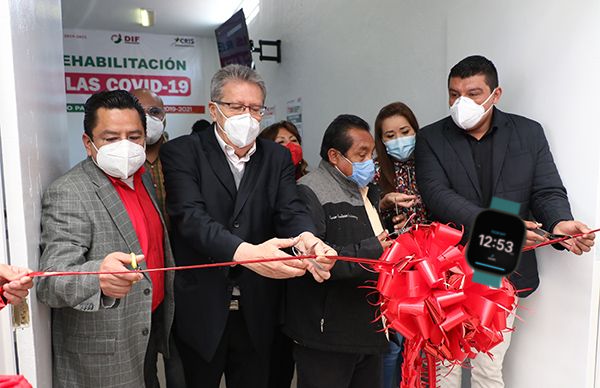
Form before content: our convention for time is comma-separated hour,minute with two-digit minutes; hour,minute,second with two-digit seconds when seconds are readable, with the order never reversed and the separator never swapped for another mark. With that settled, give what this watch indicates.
12,53
